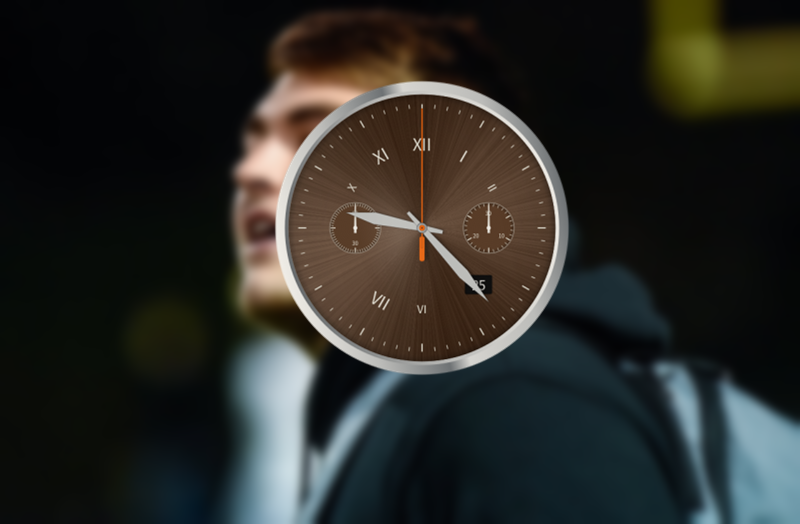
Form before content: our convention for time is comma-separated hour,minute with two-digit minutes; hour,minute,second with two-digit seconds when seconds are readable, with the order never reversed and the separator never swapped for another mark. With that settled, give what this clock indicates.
9,23
